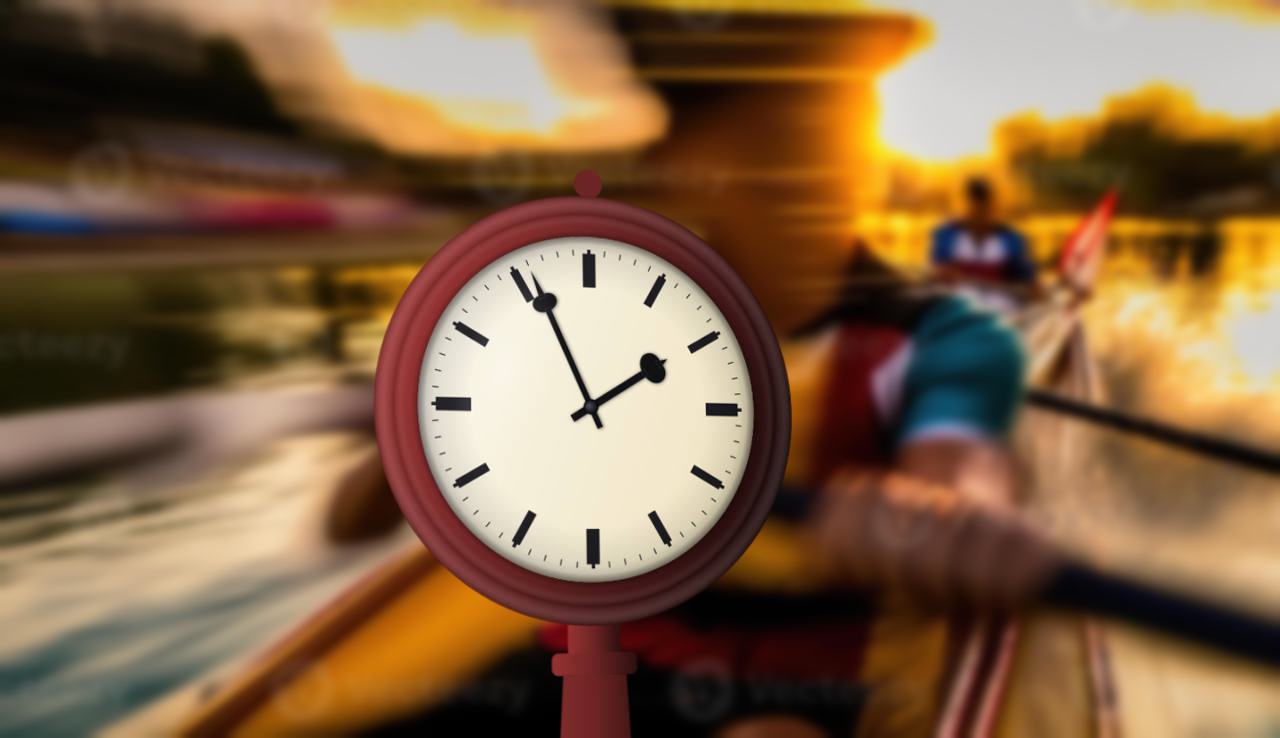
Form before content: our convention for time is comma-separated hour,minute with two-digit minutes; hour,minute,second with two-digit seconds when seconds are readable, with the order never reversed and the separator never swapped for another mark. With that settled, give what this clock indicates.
1,56
